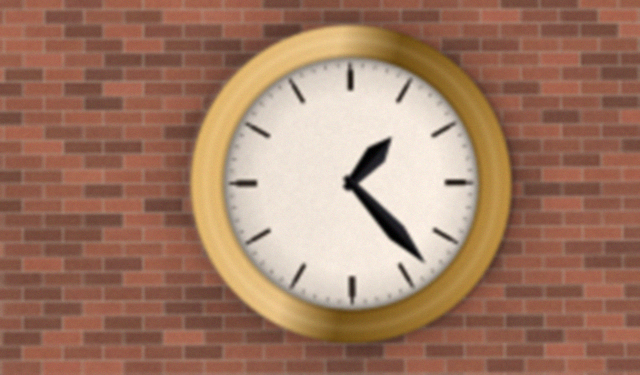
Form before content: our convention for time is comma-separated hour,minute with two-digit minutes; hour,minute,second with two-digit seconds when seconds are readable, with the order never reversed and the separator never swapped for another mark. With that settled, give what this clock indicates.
1,23
